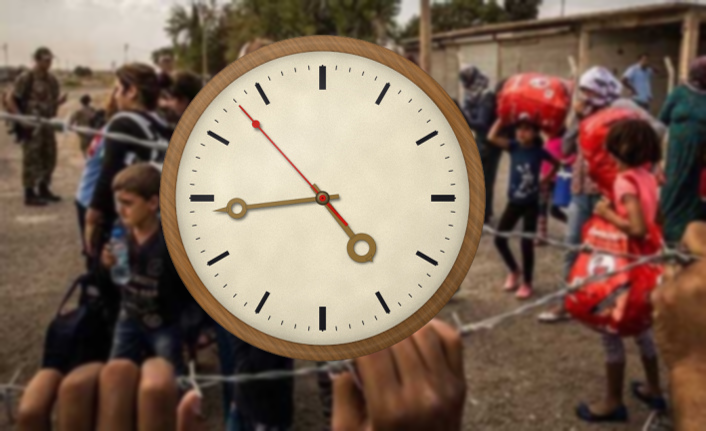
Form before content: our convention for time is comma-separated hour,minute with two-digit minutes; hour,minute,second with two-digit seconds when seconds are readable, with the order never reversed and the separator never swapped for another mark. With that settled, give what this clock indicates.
4,43,53
